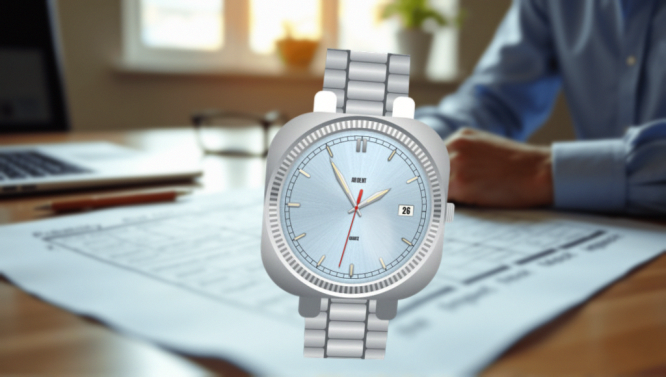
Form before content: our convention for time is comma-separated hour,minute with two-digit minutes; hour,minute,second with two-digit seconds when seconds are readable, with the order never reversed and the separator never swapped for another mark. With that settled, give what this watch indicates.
1,54,32
